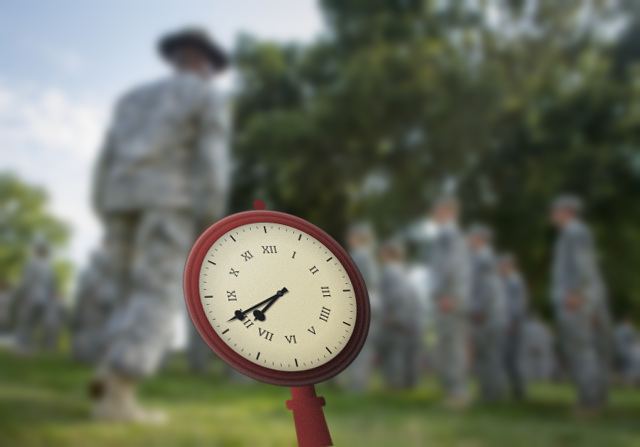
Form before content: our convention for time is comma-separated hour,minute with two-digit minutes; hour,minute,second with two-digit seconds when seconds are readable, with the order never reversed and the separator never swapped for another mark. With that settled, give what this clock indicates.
7,41
